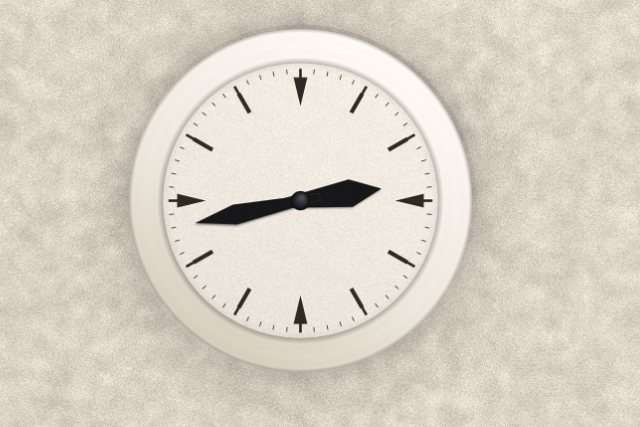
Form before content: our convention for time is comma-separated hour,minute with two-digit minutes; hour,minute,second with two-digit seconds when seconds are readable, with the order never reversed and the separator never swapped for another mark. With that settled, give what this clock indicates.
2,43
